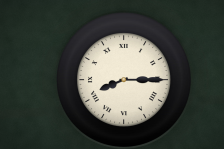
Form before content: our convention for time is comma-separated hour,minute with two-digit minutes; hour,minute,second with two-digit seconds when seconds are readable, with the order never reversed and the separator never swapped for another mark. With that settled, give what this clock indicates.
8,15
